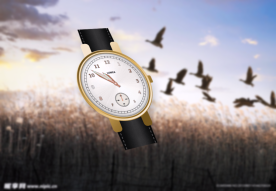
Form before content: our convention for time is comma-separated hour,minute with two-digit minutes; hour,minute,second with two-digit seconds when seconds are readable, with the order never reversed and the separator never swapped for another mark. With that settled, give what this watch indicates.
10,52
